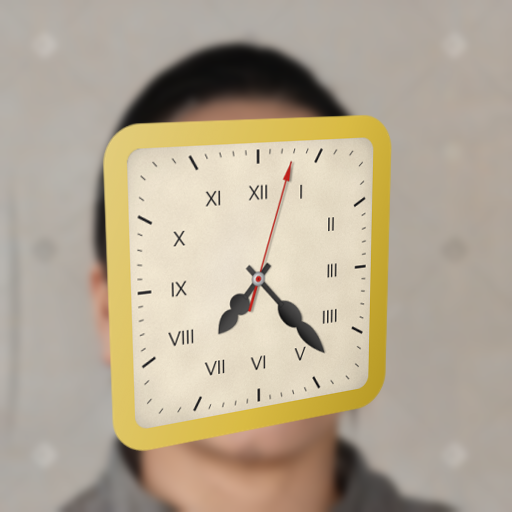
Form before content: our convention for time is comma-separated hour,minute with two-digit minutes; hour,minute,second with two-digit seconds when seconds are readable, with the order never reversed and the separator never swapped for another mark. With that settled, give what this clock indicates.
7,23,03
